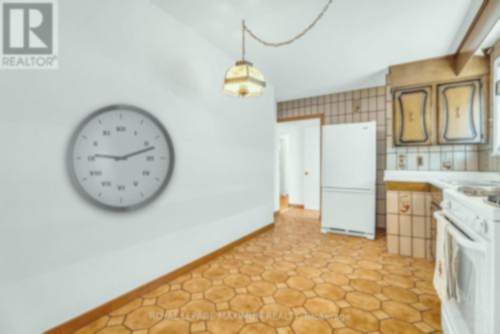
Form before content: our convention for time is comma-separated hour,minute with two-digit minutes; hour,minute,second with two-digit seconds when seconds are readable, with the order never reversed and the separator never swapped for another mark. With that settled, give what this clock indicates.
9,12
